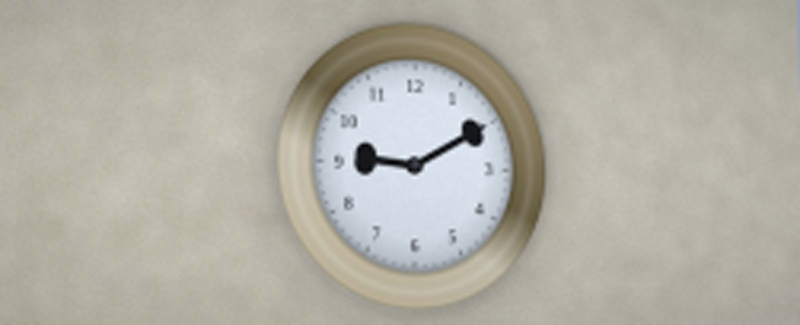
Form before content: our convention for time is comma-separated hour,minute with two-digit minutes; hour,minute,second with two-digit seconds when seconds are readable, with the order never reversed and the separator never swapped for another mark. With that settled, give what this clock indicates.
9,10
